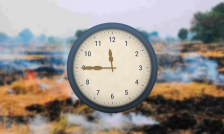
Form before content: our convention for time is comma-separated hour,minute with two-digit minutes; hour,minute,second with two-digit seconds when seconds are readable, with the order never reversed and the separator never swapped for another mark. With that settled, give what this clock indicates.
11,45
